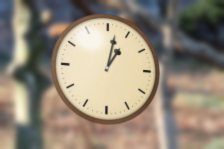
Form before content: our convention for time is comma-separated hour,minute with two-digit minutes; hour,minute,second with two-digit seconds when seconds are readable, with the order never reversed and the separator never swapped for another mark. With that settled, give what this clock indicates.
1,02
